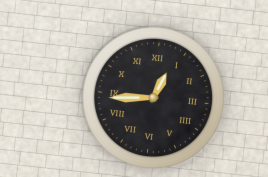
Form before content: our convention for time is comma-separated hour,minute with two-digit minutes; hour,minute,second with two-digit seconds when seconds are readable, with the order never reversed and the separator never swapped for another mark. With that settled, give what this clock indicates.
12,44
